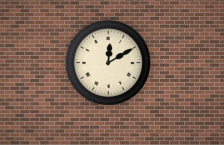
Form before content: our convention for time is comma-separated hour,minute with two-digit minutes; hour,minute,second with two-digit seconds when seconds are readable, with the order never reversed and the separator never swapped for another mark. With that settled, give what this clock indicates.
12,10
